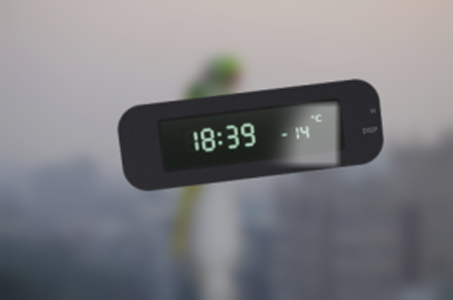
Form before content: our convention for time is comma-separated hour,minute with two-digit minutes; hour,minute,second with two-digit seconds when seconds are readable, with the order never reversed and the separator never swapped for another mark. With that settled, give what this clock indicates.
18,39
